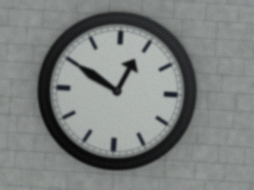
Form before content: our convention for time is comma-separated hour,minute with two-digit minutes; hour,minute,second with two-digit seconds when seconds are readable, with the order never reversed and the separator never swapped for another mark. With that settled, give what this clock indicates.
12,50
